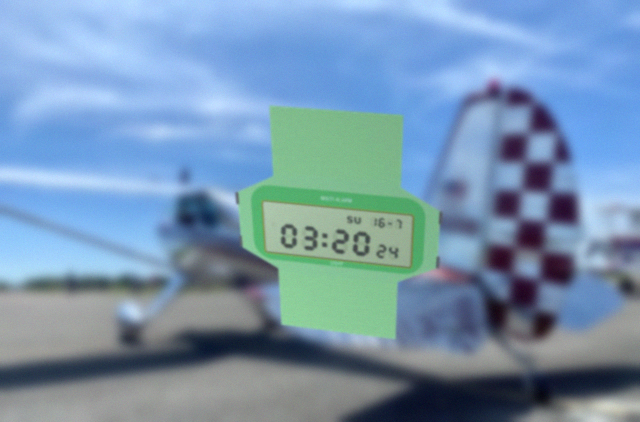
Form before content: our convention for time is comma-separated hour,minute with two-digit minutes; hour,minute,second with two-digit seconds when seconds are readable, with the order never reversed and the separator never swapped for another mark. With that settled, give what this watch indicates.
3,20,24
